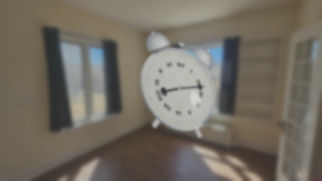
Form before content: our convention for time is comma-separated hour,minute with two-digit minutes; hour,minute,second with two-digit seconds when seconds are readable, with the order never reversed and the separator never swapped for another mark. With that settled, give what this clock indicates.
8,12
